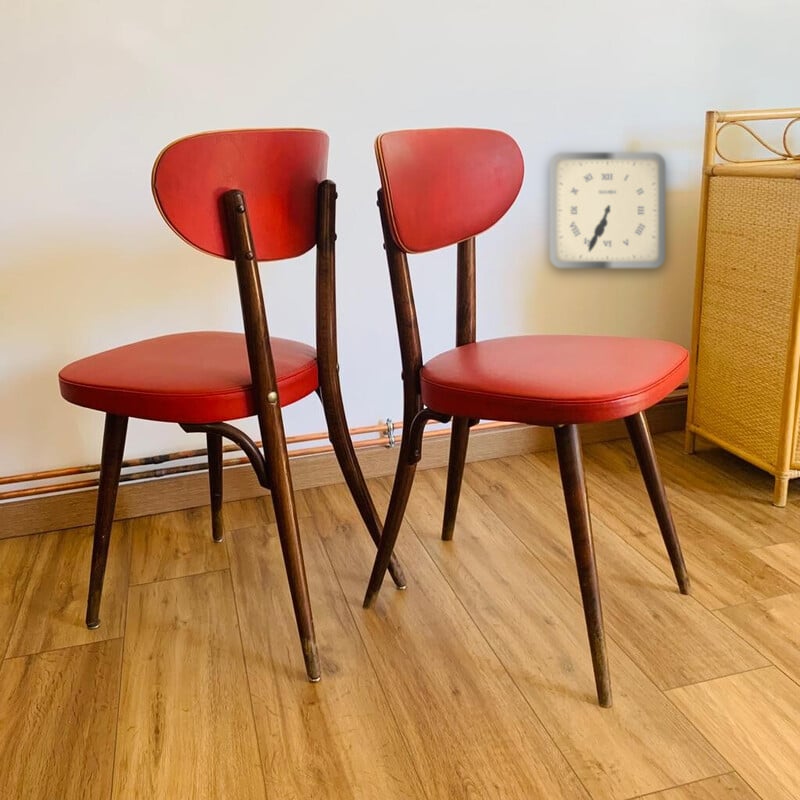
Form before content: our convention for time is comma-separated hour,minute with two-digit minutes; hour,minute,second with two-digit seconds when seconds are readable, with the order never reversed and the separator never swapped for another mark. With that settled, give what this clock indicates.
6,34
